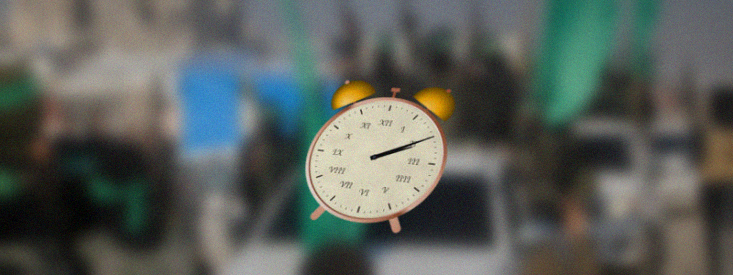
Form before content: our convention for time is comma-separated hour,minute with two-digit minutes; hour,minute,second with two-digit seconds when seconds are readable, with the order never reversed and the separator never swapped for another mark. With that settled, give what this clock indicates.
2,10
